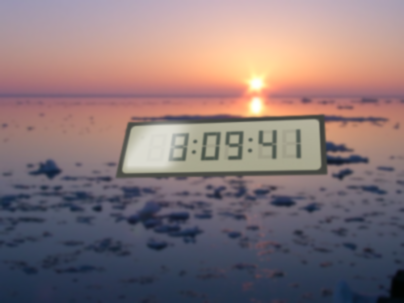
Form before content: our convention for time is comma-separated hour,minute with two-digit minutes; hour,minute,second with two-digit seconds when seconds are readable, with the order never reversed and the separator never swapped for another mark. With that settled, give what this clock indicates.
8,09,41
